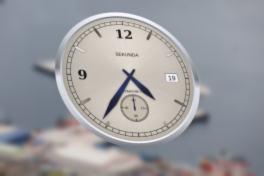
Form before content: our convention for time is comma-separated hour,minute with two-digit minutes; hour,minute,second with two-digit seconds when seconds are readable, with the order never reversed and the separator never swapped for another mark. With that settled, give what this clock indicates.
4,36
